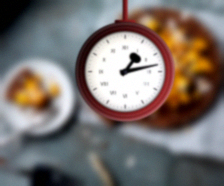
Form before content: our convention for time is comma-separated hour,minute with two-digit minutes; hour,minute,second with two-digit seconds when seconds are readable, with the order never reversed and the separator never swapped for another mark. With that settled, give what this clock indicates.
1,13
